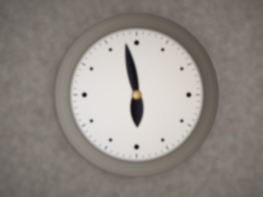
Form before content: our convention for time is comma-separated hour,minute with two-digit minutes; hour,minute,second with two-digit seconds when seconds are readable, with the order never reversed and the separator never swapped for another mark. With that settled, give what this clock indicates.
5,58
